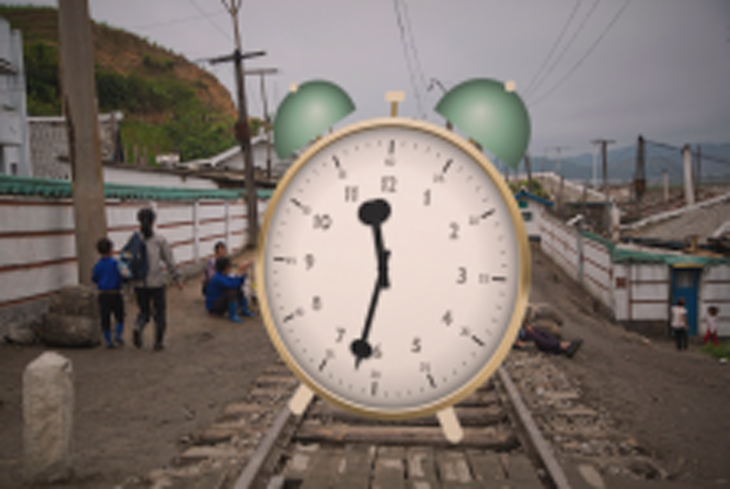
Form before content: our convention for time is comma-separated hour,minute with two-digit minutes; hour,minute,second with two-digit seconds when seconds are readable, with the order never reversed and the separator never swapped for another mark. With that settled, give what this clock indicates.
11,32
